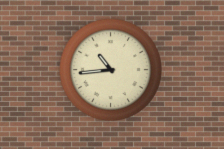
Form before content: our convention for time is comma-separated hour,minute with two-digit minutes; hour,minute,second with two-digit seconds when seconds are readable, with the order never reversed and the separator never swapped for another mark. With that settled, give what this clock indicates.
10,44
